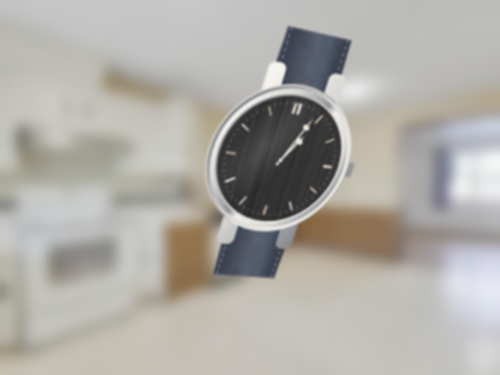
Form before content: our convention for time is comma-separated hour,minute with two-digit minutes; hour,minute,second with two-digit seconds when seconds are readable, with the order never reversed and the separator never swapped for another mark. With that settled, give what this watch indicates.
1,04
